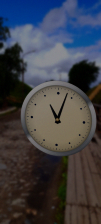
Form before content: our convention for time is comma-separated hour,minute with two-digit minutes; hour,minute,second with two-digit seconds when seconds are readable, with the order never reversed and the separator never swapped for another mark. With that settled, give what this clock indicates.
11,03
